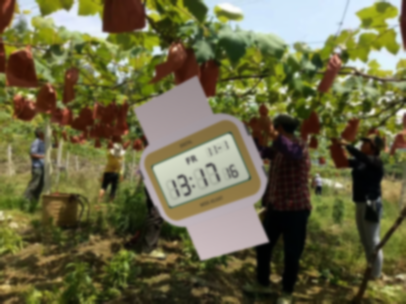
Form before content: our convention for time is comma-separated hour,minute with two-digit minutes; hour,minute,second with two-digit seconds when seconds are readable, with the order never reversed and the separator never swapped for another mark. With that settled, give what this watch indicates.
13,17,16
